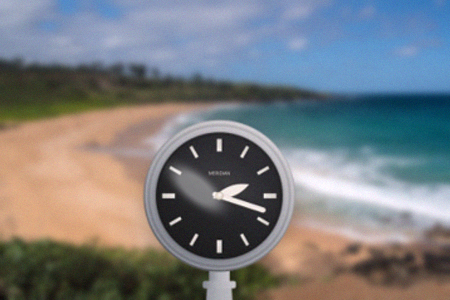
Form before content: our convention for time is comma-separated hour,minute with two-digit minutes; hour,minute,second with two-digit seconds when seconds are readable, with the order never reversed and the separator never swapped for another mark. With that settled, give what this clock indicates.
2,18
